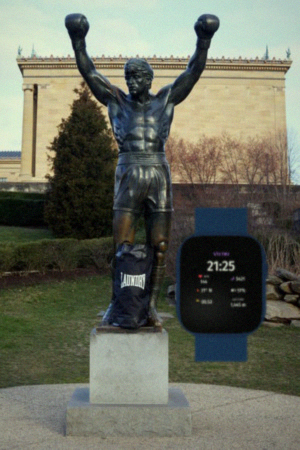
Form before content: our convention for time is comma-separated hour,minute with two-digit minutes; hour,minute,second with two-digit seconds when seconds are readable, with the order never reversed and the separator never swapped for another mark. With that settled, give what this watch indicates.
21,25
